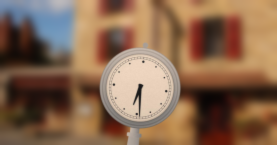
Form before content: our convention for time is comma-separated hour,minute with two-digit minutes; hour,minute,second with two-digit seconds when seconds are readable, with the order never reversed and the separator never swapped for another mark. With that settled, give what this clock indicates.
6,29
